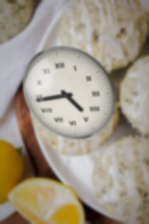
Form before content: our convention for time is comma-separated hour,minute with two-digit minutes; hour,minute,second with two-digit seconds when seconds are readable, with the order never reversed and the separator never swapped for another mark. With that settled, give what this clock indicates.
4,44
